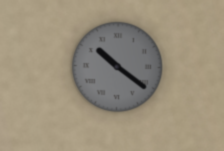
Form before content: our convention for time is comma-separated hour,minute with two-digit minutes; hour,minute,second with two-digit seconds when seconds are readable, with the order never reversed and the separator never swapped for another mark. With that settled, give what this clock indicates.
10,21
